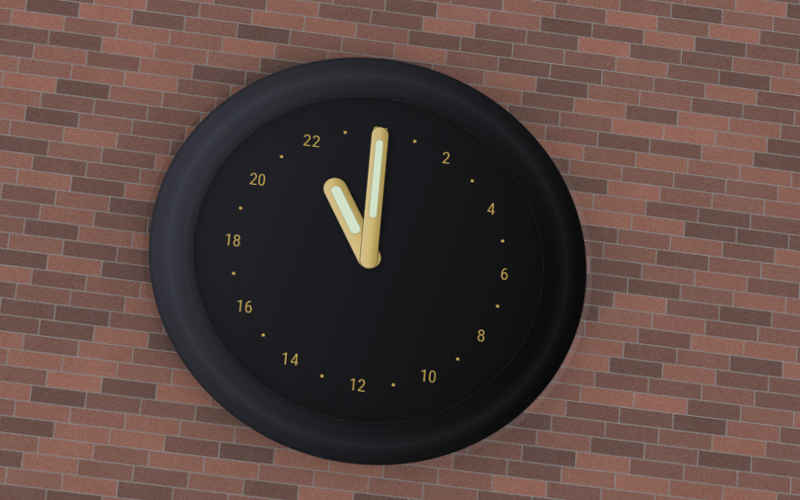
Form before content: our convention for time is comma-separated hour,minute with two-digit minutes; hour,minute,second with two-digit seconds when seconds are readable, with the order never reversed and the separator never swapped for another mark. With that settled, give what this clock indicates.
22,00
